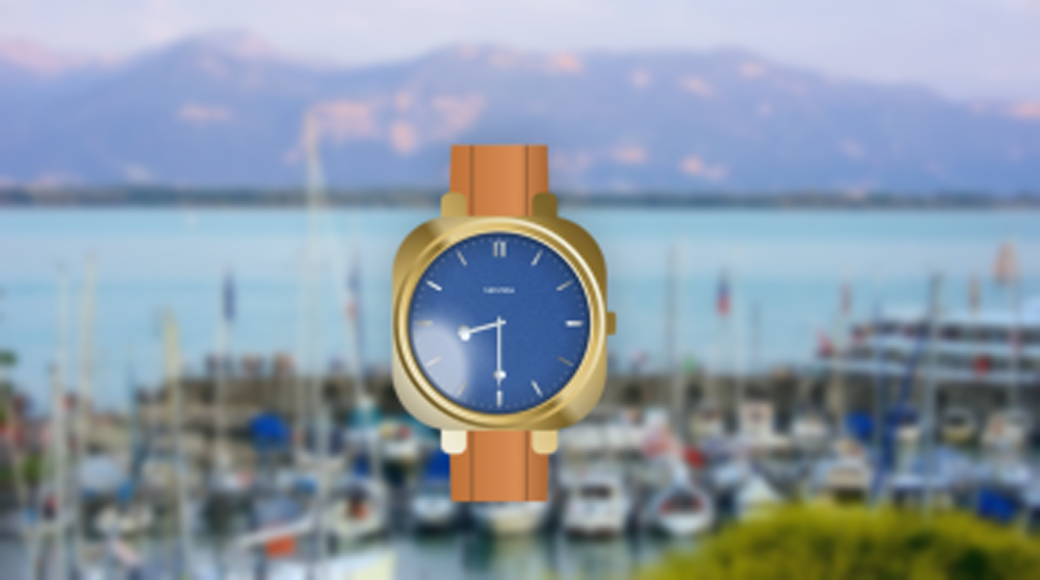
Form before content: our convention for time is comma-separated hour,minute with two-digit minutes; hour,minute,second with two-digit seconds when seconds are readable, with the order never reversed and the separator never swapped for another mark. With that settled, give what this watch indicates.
8,30
